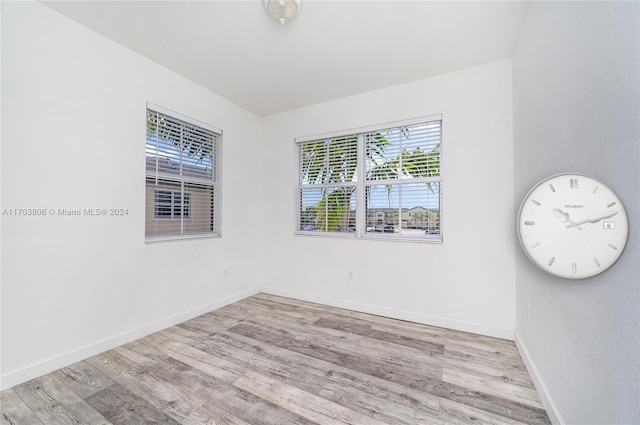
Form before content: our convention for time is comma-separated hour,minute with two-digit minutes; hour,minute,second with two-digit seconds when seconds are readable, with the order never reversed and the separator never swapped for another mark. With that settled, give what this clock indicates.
10,12
